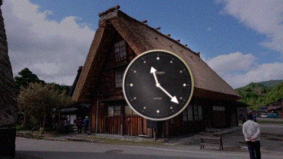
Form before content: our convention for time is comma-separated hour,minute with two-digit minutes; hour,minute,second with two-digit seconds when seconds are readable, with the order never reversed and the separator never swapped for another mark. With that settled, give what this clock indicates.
11,22
